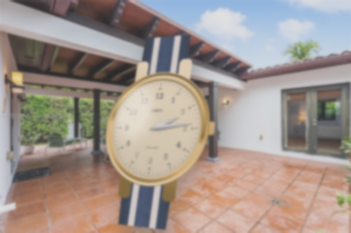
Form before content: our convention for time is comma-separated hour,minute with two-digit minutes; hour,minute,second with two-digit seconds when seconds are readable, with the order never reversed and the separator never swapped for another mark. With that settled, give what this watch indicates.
2,14
